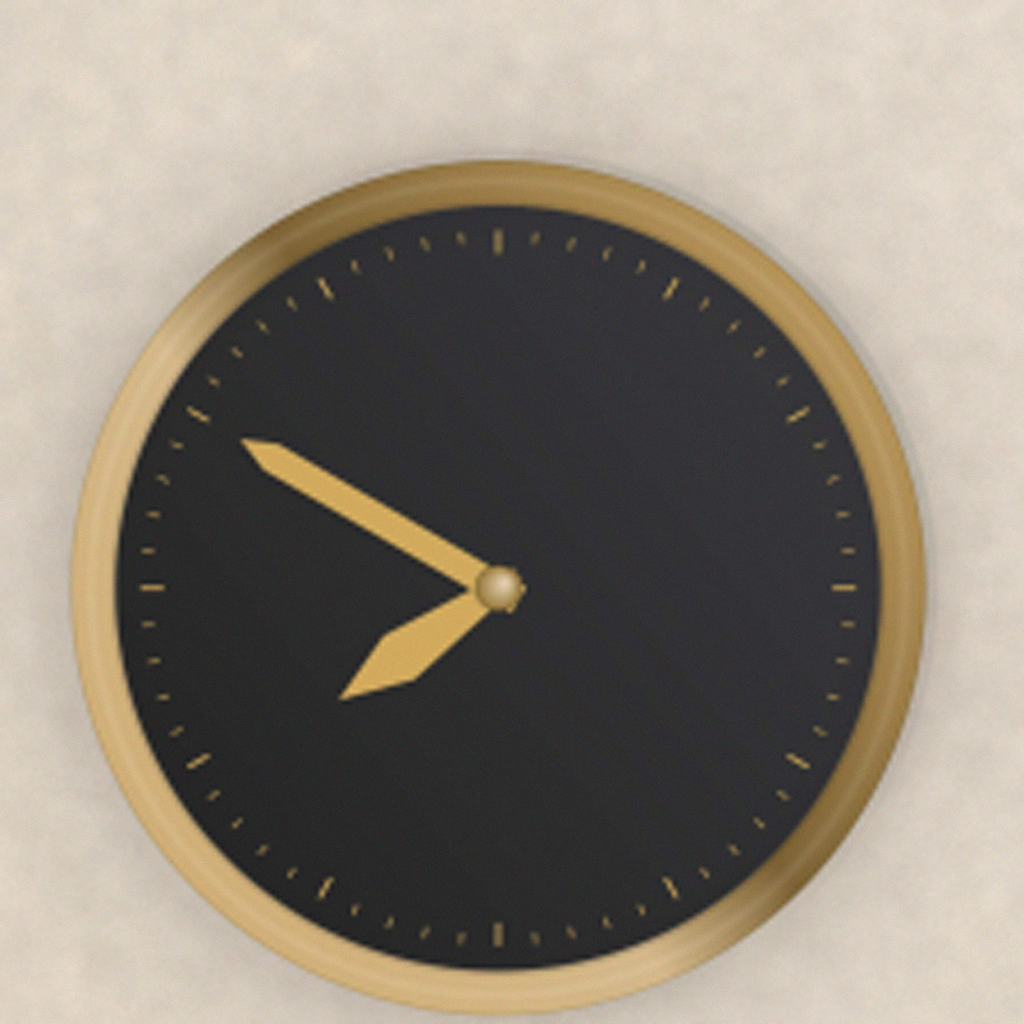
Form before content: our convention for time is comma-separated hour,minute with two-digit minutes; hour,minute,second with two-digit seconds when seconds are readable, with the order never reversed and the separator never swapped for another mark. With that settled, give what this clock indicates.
7,50
